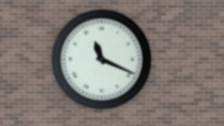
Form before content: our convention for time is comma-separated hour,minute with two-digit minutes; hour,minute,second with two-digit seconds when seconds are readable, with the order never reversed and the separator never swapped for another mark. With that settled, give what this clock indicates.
11,19
